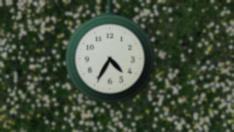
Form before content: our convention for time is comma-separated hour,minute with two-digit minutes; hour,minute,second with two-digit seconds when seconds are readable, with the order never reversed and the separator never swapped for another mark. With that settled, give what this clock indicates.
4,35
